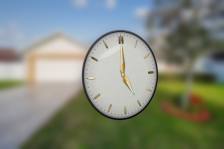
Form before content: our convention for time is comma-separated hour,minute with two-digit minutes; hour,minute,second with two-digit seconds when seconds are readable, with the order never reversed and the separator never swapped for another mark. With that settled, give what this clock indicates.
5,00
